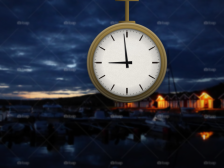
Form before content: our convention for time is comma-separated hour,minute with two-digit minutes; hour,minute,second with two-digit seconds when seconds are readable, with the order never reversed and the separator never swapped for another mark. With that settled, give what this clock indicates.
8,59
